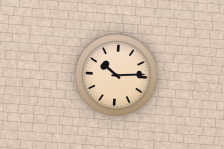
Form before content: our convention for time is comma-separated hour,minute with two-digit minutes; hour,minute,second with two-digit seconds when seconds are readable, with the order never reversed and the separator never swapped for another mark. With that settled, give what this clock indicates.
10,14
